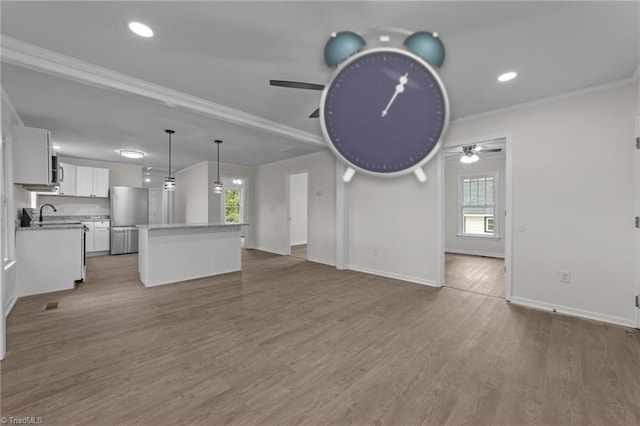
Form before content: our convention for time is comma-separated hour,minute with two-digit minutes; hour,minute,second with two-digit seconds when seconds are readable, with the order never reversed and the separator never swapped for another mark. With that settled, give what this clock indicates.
1,05
